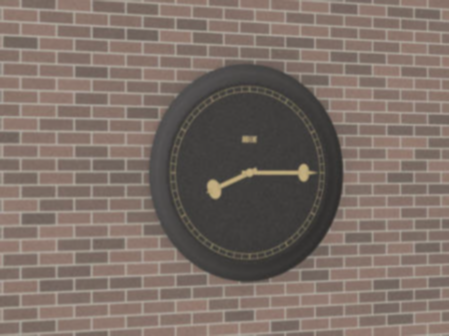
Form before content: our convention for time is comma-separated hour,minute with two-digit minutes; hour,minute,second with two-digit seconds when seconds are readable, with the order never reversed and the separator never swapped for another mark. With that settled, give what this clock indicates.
8,15
